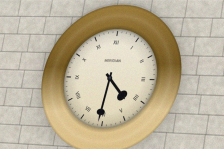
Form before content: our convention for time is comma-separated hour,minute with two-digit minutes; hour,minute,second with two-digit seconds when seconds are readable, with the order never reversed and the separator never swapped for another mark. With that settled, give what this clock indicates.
4,31
